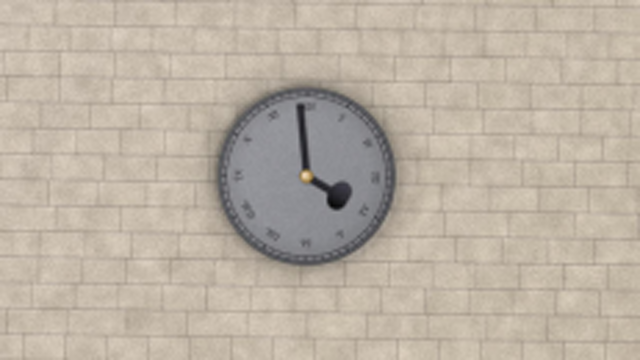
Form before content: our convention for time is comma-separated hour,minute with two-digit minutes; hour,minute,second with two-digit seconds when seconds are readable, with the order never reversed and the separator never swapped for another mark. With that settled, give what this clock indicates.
3,59
